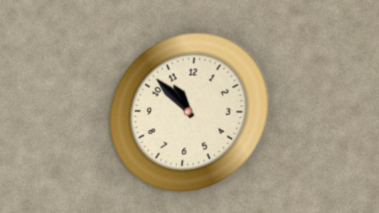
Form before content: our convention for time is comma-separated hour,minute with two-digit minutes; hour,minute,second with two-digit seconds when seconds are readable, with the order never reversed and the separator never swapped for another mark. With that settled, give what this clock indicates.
10,52
